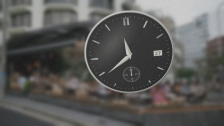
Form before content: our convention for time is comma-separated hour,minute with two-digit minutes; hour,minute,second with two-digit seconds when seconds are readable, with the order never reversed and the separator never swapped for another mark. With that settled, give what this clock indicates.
11,39
